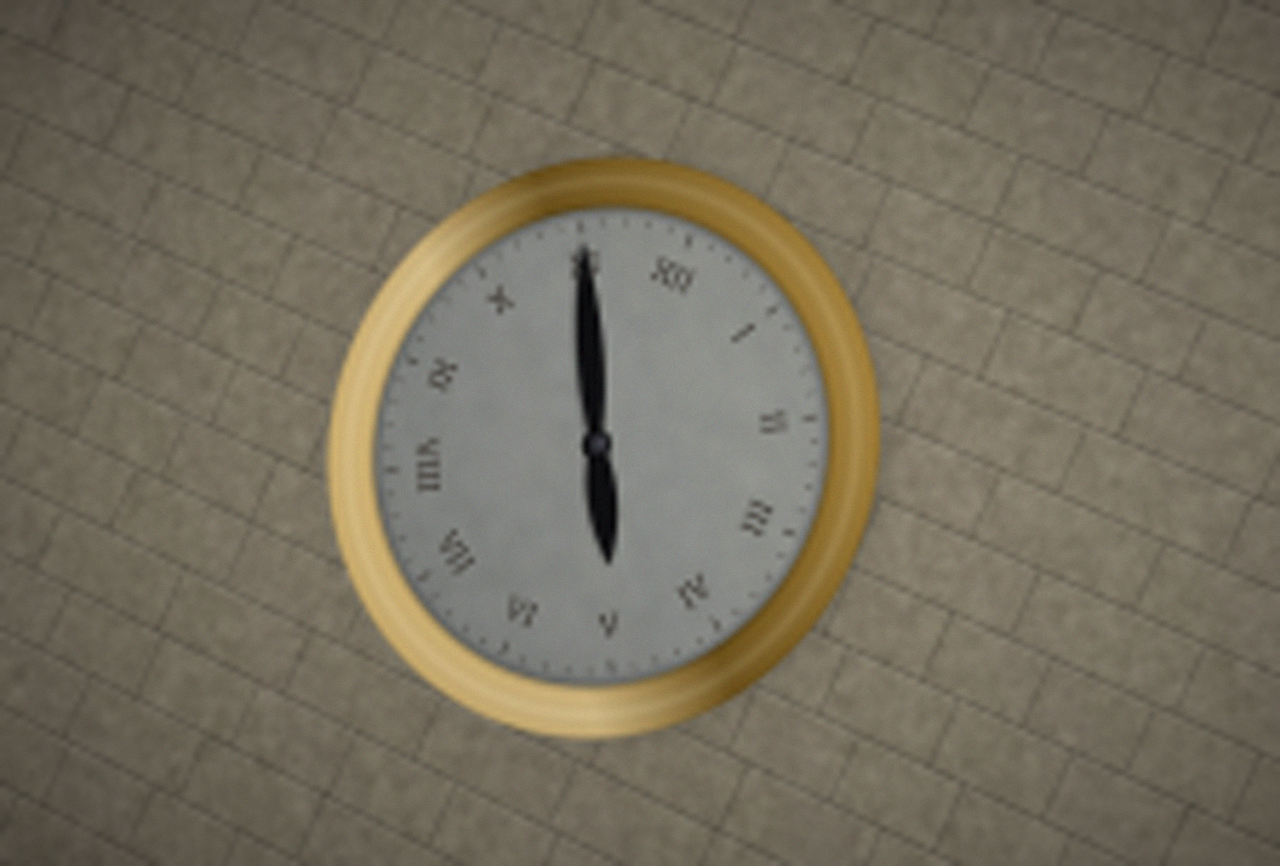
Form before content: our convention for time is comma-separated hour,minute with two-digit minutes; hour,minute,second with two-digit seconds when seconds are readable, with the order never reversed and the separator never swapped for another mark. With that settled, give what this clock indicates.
4,55
